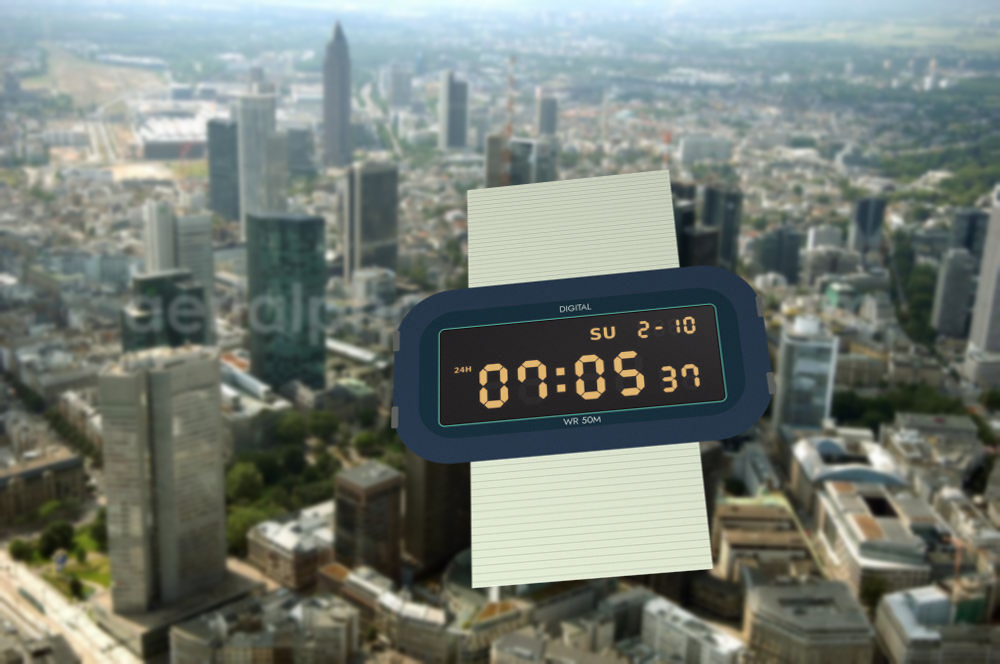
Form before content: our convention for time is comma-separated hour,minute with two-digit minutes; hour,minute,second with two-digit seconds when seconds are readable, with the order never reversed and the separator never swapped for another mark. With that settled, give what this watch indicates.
7,05,37
